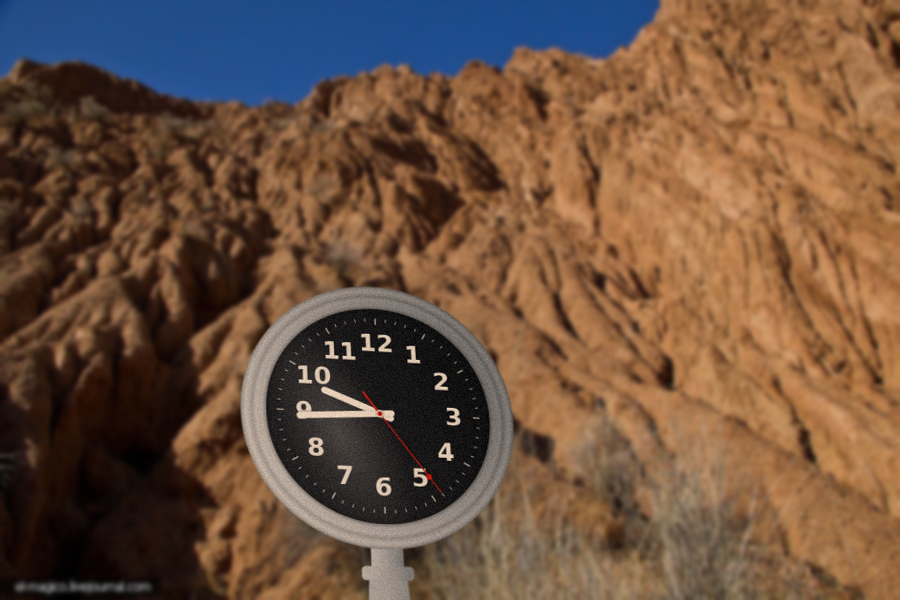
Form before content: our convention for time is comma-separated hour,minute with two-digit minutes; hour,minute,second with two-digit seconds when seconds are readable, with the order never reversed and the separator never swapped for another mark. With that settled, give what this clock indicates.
9,44,24
